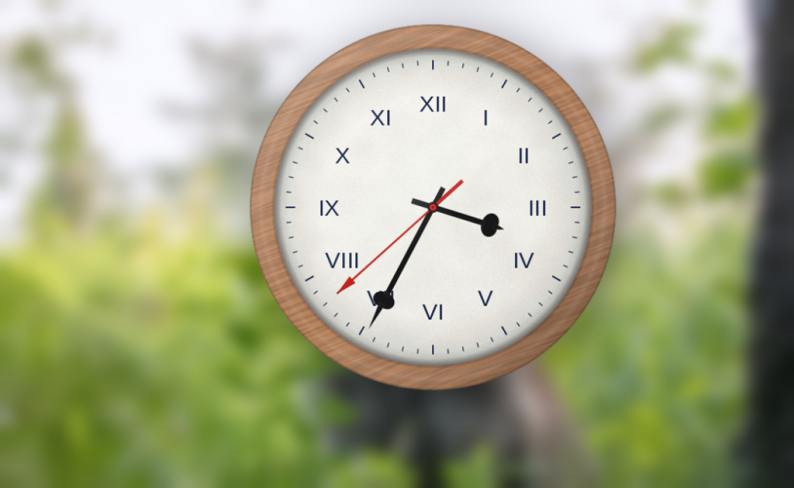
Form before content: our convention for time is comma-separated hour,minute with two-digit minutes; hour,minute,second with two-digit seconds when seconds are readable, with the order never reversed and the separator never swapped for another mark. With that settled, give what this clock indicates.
3,34,38
